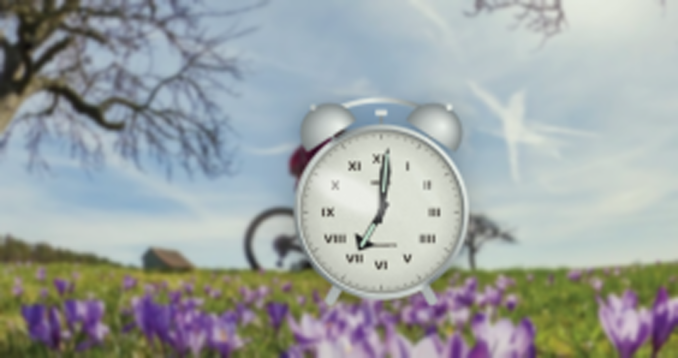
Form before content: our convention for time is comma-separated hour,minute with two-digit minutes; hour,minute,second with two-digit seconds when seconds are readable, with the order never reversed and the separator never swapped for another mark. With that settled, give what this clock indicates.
7,01
